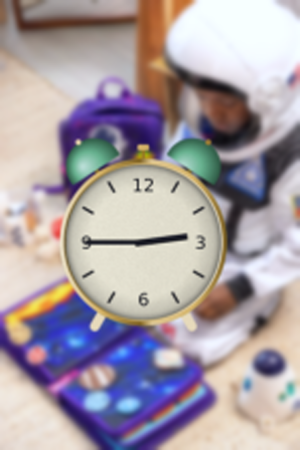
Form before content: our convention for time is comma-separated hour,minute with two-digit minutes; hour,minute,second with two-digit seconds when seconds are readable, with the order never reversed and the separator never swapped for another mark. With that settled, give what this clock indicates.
2,45
